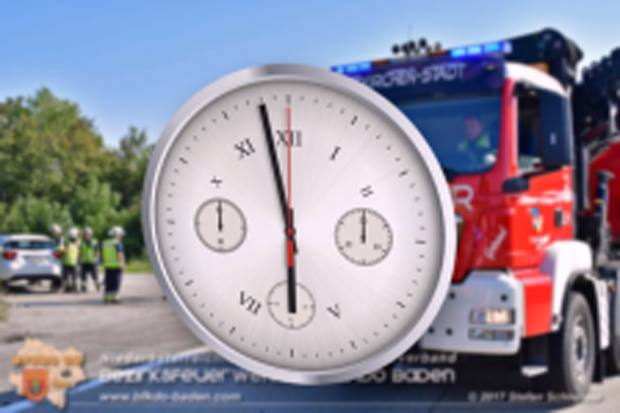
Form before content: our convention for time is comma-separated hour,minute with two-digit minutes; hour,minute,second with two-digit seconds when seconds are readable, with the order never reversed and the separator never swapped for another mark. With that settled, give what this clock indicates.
5,58
